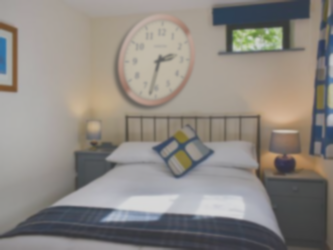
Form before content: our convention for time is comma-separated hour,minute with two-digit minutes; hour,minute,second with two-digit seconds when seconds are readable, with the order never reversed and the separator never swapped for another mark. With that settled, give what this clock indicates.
2,32
